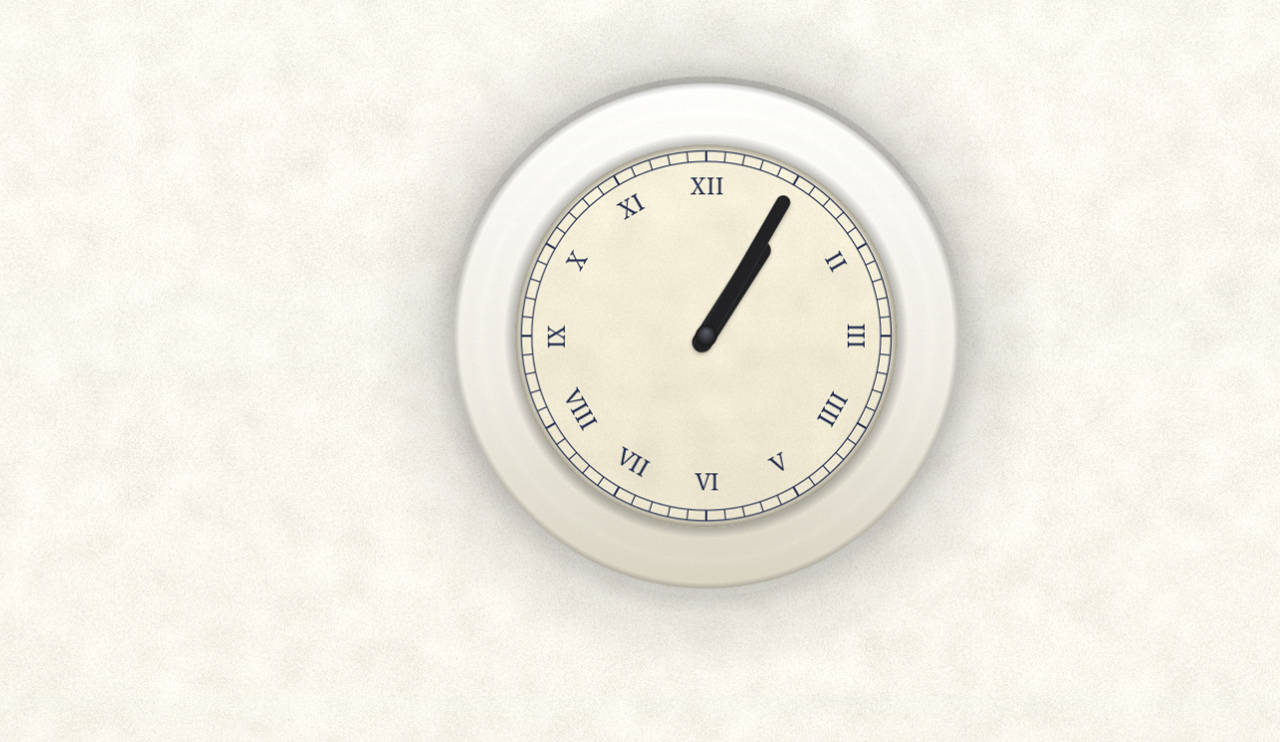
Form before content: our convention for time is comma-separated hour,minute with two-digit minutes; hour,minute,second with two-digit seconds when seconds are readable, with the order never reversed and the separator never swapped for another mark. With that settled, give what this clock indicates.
1,05
